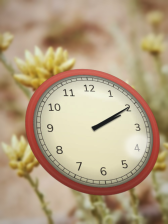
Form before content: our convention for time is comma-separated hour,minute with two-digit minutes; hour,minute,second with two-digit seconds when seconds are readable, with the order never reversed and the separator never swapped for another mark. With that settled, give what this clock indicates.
2,10
